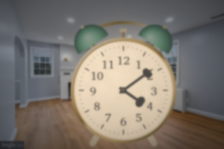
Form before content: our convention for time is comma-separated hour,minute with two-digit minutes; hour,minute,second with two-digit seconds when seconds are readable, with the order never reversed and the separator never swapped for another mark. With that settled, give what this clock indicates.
4,09
